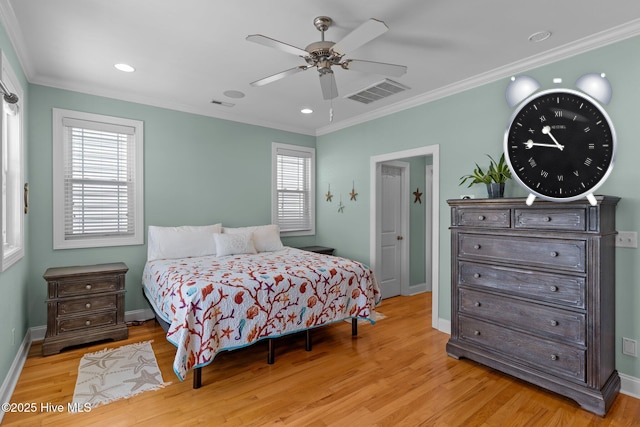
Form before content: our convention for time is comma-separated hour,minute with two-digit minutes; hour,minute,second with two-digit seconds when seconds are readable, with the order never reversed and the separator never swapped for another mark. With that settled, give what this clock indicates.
10,46
